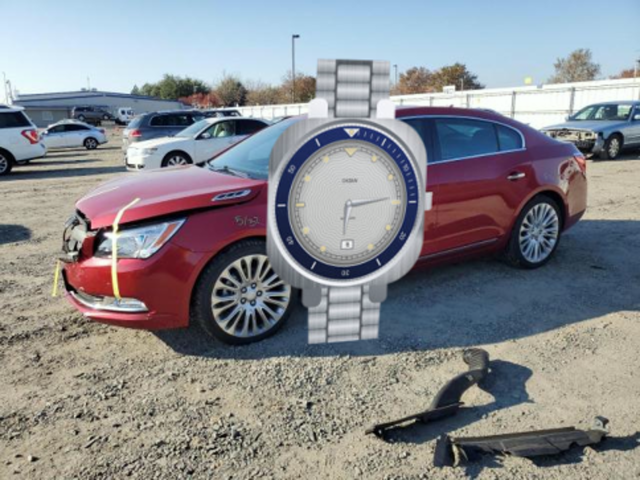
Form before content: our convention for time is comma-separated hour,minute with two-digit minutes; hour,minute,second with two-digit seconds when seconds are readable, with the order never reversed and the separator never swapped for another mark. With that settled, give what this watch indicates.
6,14
